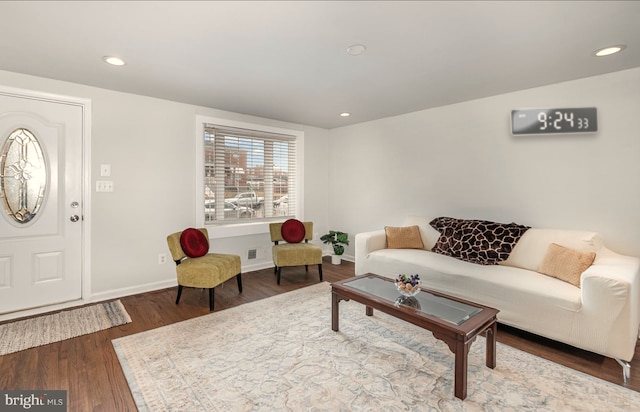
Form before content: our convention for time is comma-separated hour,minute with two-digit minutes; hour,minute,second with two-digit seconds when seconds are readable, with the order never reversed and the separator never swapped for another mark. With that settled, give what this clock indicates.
9,24,33
